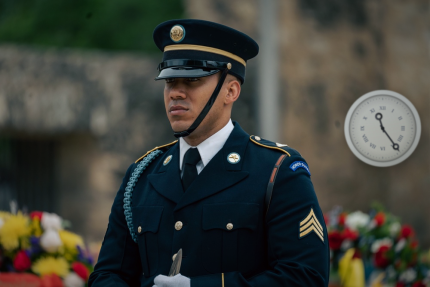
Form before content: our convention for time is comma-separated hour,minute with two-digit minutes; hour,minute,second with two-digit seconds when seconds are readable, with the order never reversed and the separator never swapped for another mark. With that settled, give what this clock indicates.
11,24
